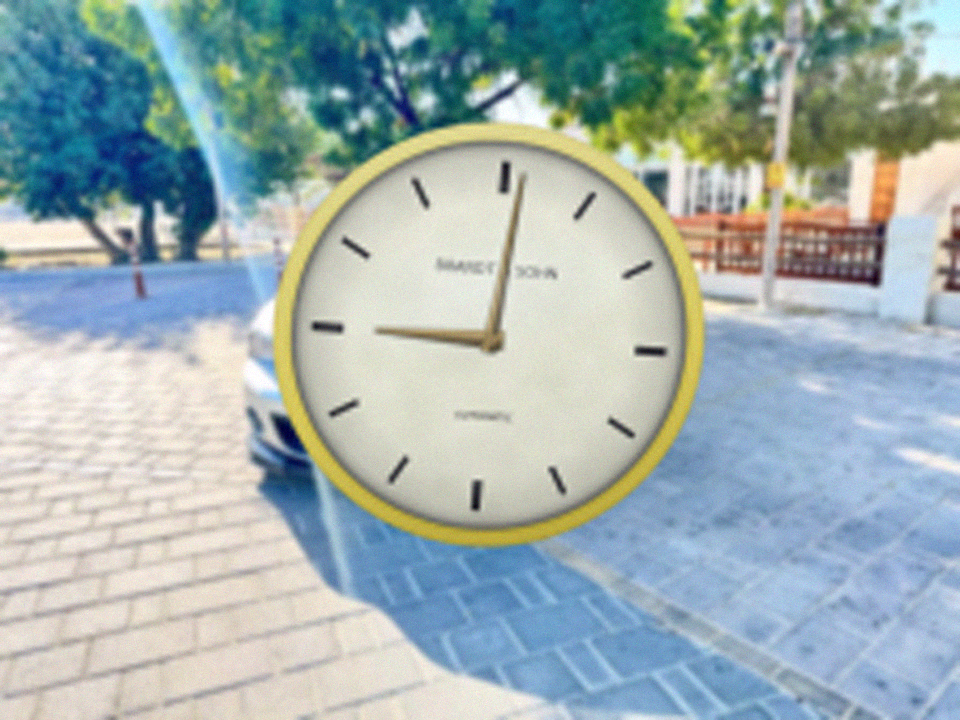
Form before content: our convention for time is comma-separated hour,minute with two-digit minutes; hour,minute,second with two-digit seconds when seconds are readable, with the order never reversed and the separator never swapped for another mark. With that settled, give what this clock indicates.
9,01
